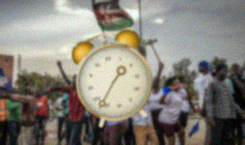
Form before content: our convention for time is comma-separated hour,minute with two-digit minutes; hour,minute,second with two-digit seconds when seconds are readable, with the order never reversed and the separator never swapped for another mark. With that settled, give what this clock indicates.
1,37
